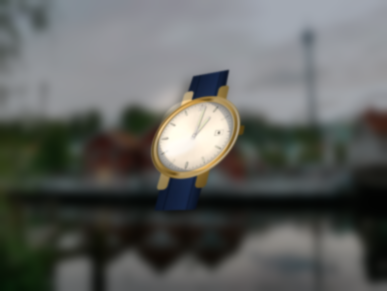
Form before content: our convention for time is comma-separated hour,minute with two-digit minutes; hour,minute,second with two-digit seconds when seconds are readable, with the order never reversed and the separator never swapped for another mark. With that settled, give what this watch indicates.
1,01
